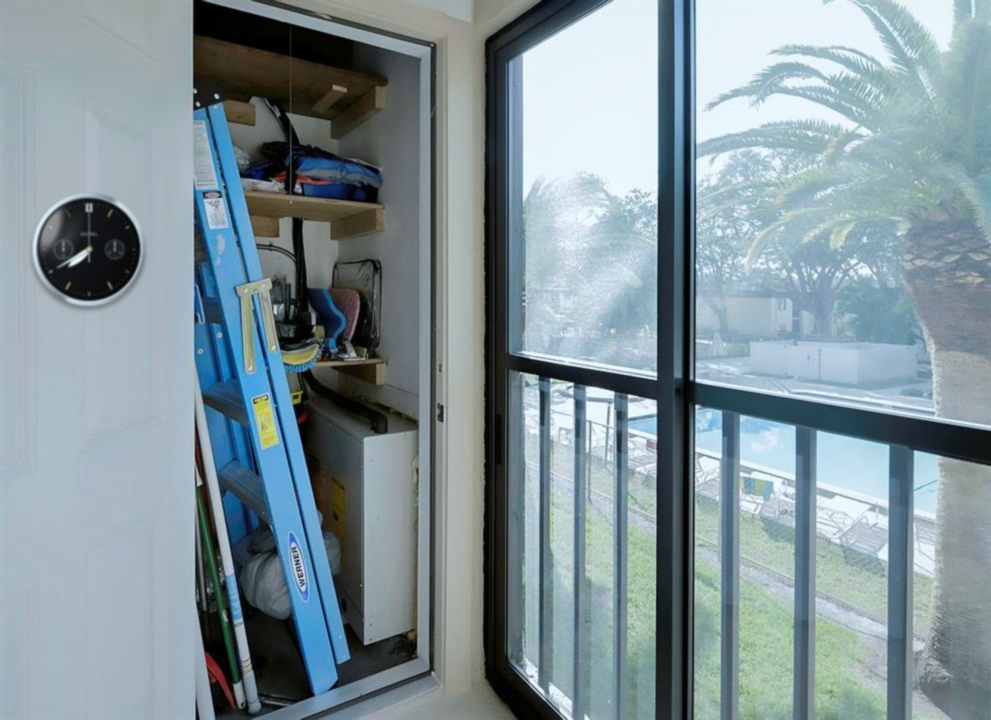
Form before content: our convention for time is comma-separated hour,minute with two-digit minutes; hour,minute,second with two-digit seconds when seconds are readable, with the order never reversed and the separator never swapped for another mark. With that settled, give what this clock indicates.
7,40
